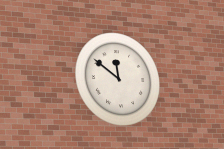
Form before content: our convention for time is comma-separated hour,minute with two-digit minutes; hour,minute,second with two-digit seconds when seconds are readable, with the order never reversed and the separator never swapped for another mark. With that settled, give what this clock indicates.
11,51
